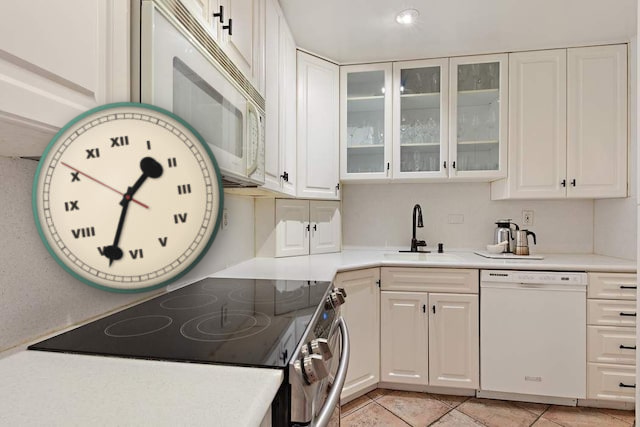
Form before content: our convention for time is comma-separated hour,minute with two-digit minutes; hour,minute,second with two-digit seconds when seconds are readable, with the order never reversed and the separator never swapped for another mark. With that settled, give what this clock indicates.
1,33,51
